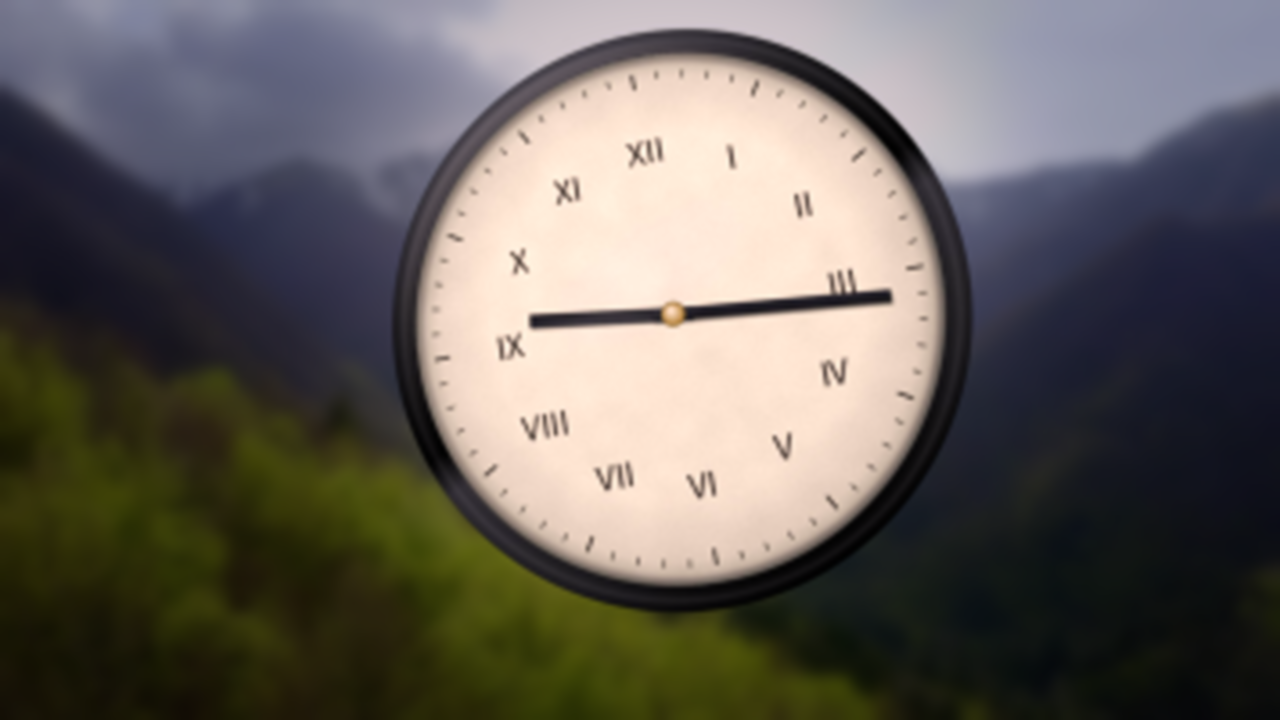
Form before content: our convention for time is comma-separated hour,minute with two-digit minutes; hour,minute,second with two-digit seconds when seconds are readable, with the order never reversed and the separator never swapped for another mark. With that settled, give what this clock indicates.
9,16
